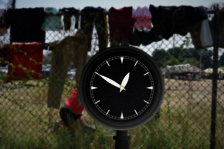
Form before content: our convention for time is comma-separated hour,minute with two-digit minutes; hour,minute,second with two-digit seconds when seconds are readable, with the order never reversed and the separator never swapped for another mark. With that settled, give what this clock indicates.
12,50
